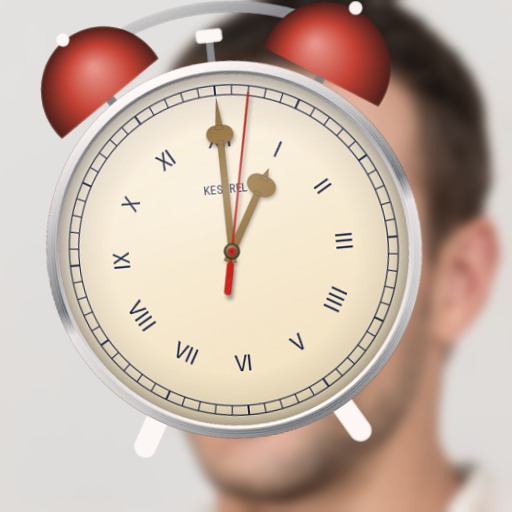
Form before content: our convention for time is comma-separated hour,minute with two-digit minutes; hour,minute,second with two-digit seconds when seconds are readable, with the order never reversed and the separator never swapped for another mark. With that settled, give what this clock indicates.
1,00,02
